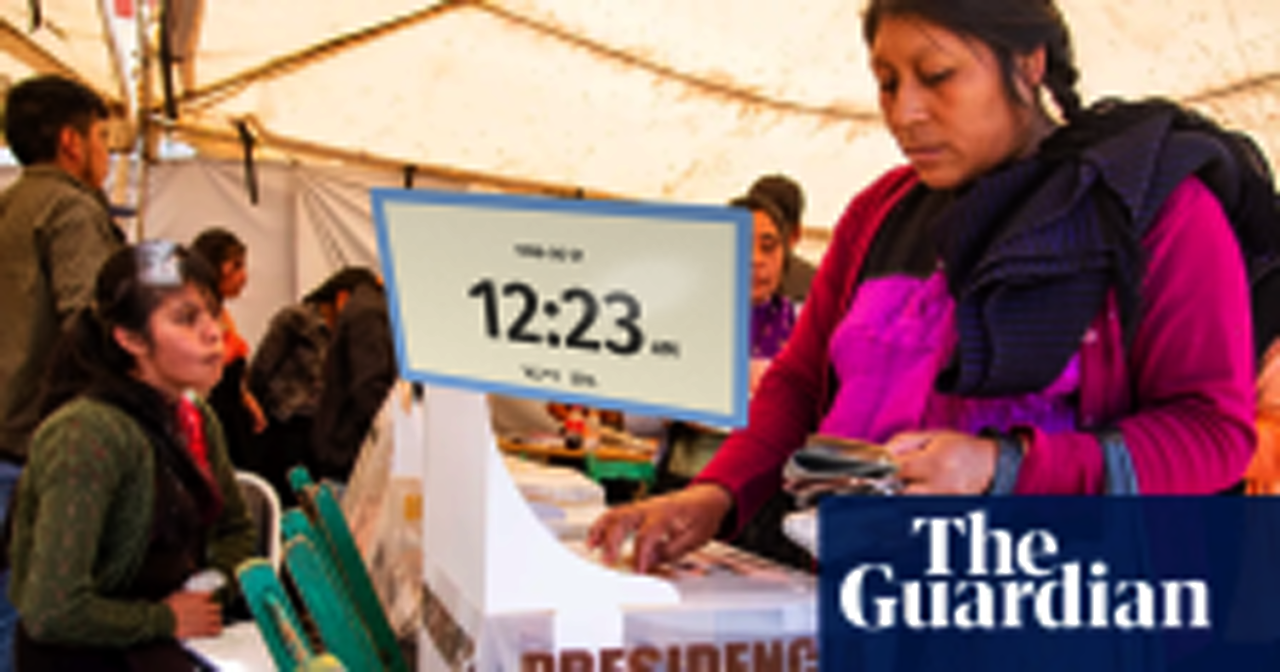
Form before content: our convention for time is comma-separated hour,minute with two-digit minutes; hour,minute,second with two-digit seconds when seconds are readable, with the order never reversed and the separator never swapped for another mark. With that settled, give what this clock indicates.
12,23
